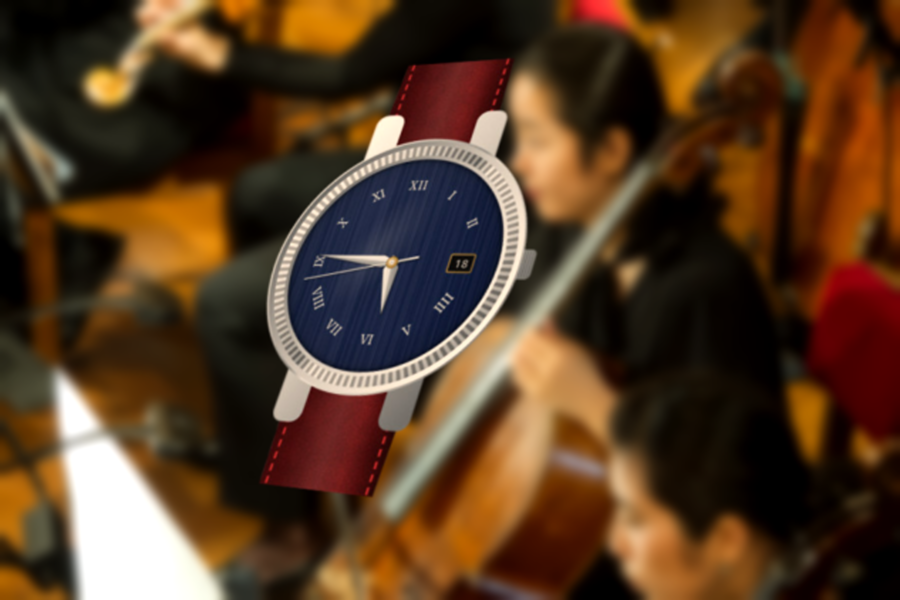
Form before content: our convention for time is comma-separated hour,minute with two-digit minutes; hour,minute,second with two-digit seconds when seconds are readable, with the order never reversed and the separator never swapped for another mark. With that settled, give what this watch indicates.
5,45,43
